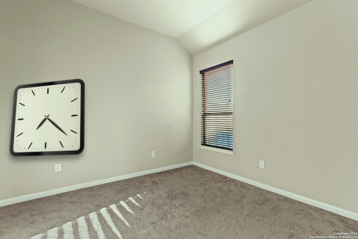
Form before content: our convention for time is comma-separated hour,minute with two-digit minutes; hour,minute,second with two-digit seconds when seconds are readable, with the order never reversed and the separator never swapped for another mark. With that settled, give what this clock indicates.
7,22
